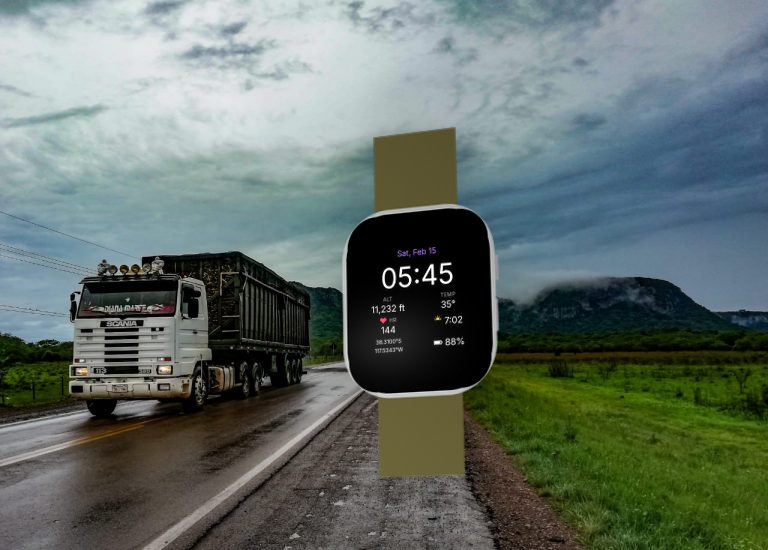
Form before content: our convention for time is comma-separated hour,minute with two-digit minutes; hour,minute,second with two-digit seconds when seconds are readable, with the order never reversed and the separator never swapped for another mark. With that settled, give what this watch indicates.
5,45
